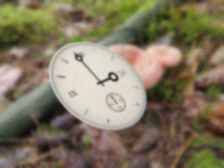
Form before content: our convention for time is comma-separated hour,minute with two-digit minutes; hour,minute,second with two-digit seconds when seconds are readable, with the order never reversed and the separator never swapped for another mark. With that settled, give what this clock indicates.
2,59
